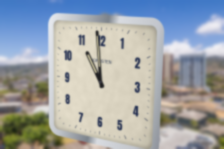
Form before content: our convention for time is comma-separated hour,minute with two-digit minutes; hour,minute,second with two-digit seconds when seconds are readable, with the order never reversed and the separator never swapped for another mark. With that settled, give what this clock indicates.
10,59
